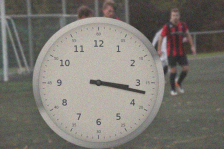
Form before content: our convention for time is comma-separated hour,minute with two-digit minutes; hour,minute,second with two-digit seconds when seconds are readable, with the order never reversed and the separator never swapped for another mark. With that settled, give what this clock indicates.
3,17
